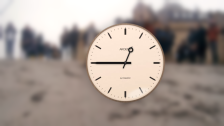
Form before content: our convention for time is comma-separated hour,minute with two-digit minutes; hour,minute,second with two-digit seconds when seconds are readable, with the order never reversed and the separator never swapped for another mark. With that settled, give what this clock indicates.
12,45
